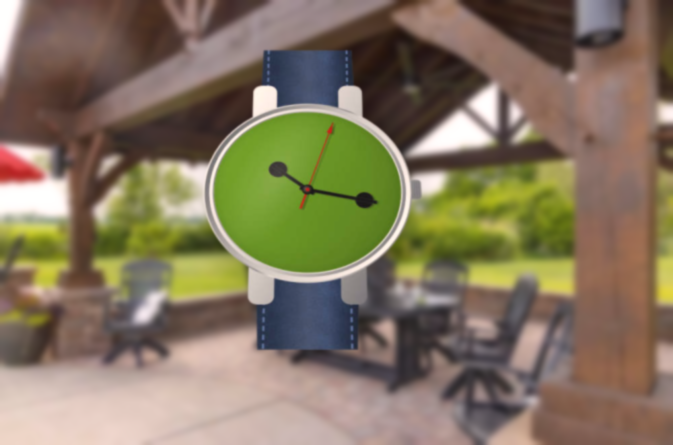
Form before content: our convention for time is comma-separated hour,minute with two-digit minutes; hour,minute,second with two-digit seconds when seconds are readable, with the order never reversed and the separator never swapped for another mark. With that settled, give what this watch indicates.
10,17,03
